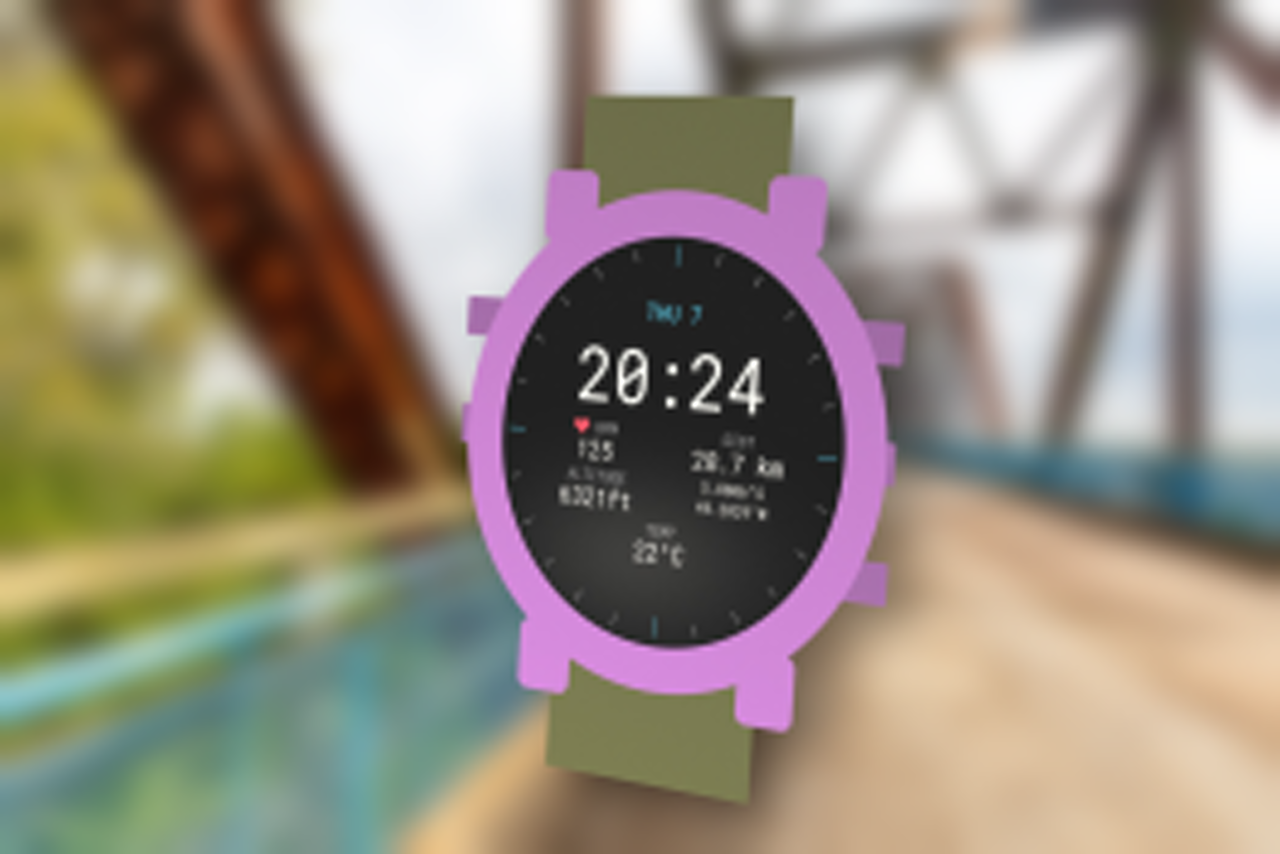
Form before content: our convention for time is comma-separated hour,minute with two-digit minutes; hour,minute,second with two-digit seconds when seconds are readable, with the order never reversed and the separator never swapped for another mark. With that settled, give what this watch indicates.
20,24
